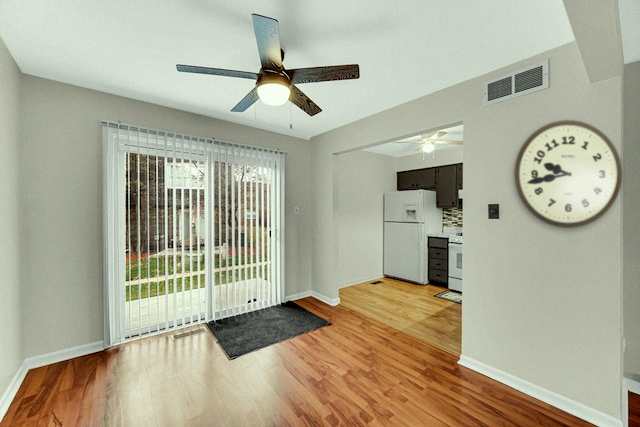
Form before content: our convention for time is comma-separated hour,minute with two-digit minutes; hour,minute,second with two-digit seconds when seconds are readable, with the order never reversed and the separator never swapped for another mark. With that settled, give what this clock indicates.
9,43
